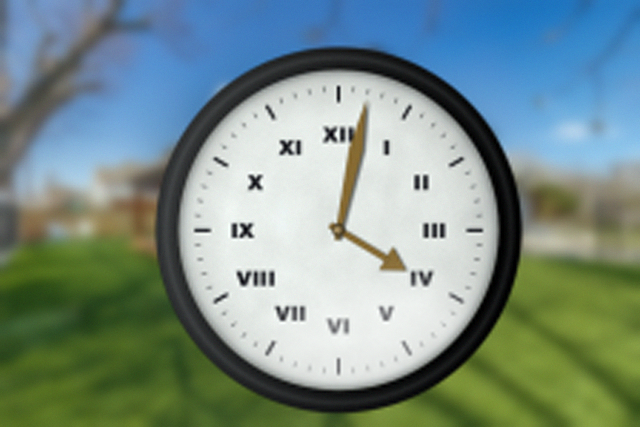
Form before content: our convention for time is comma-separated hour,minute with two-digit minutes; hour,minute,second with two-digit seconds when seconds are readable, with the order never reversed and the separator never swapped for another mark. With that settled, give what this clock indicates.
4,02
